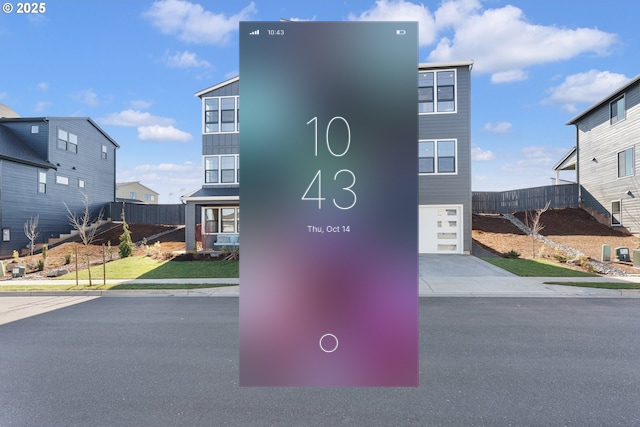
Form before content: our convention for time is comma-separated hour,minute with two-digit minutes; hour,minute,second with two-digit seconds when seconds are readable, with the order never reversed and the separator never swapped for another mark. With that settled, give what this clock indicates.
10,43
